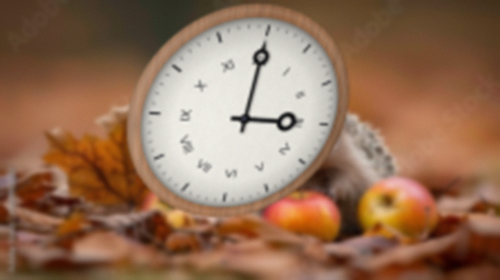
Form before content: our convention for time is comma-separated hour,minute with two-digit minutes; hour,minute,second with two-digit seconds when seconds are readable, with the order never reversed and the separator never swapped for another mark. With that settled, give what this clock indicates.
3,00
